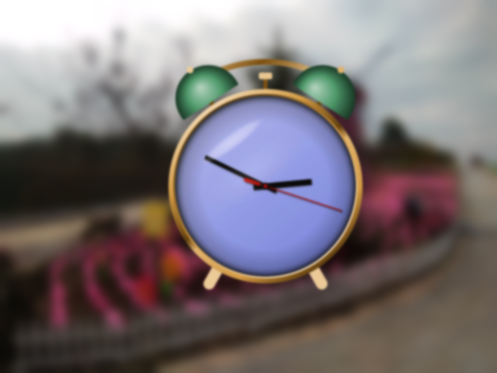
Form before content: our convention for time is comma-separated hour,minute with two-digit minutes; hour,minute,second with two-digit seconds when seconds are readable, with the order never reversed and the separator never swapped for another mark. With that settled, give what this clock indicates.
2,49,18
